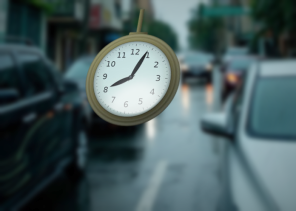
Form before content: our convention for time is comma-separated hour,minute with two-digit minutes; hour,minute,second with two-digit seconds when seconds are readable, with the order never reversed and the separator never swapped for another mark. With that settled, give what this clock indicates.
8,04
